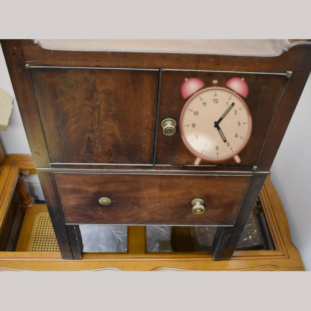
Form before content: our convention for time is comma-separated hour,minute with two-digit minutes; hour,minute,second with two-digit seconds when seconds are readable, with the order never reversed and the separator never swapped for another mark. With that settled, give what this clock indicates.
5,07
